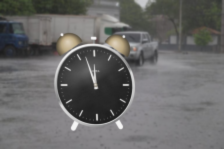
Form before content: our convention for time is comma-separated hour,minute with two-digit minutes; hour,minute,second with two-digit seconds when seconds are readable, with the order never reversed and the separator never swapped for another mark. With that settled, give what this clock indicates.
11,57
